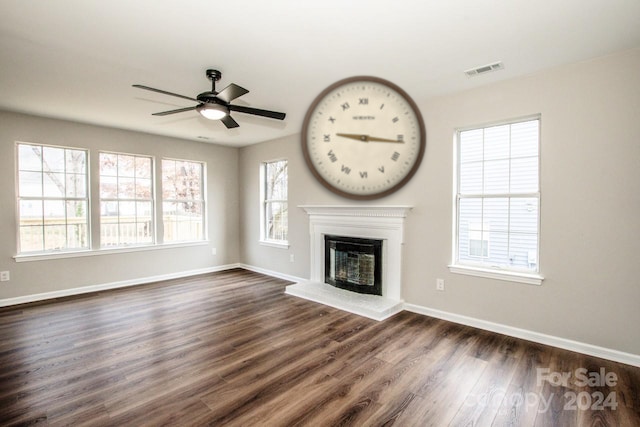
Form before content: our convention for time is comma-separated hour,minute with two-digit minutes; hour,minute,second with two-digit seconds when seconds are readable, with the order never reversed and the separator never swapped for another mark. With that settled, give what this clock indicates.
9,16
